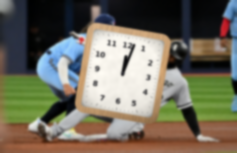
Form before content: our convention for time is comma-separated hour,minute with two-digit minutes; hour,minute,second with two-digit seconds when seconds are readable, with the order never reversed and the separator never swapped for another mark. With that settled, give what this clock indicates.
12,02
